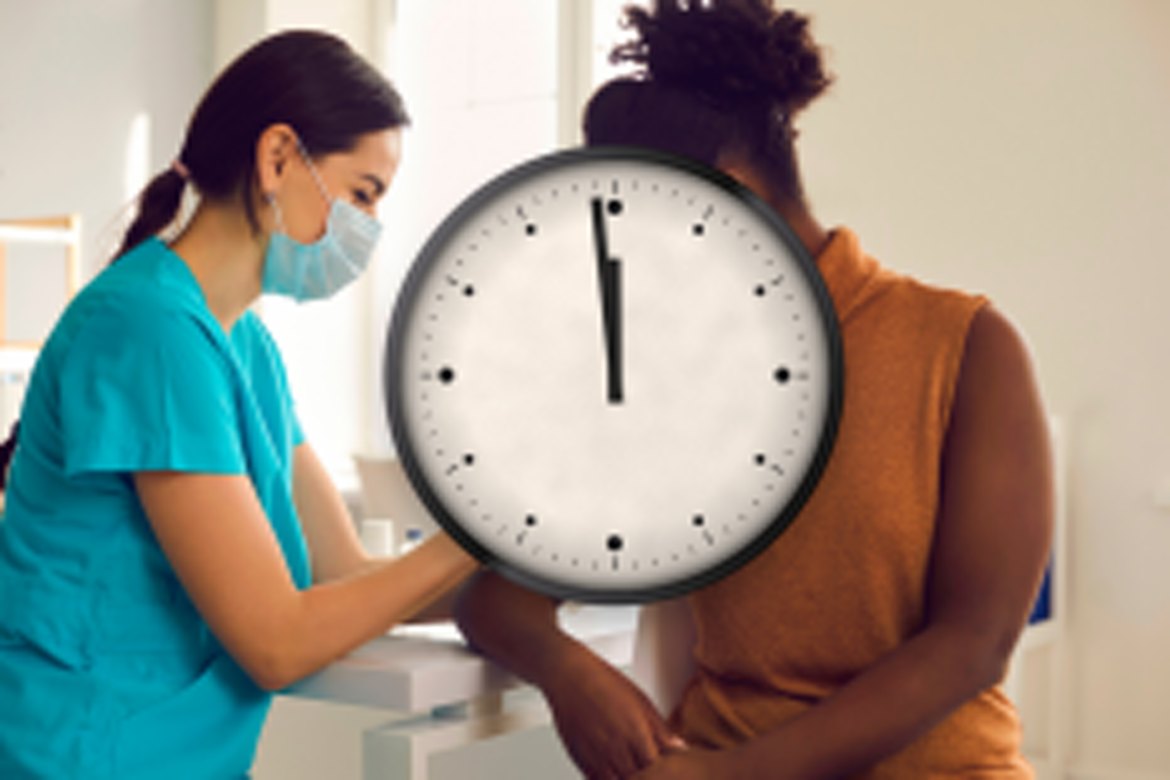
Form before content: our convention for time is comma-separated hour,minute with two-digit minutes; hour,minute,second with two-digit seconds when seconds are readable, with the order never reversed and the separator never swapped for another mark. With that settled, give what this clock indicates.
11,59
